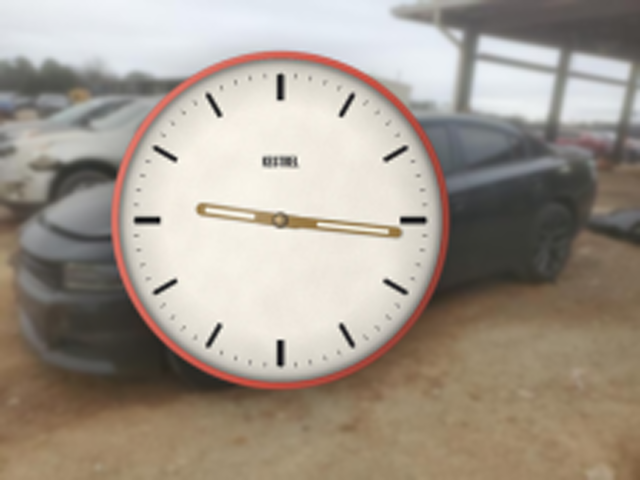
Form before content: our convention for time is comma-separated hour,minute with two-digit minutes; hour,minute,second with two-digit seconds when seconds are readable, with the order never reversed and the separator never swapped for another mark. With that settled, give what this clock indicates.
9,16
